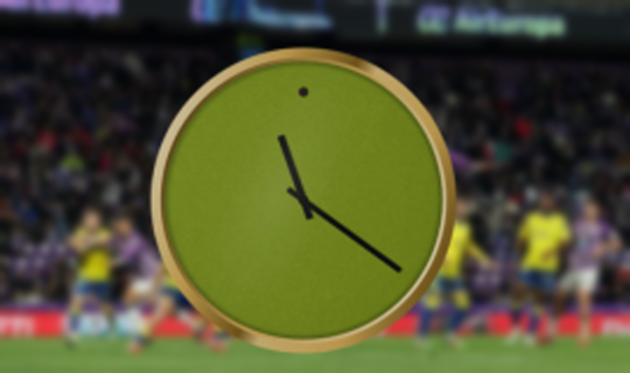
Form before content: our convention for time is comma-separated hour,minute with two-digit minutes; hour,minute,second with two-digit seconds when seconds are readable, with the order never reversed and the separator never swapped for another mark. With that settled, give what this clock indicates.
11,21
